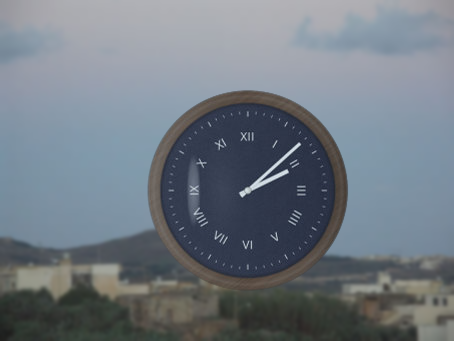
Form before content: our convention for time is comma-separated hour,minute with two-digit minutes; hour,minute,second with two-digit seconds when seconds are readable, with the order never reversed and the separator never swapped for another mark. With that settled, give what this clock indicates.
2,08
